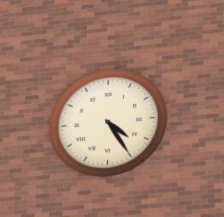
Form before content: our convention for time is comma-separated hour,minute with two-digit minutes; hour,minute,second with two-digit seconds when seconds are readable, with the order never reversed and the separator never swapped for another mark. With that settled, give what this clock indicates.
4,25
